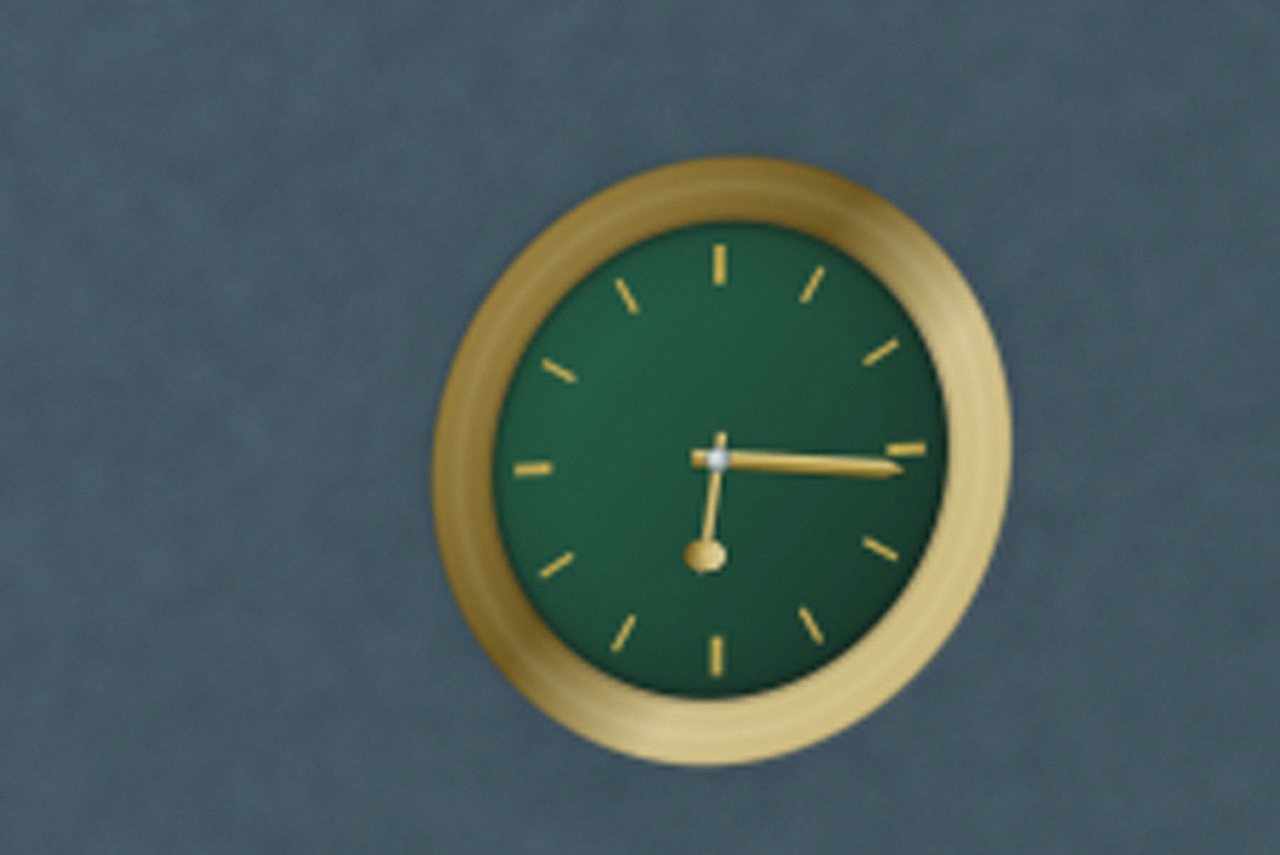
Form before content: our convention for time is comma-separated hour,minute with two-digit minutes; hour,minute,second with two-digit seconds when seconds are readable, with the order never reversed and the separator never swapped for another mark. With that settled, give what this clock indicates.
6,16
